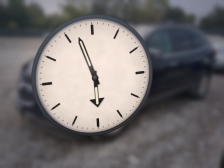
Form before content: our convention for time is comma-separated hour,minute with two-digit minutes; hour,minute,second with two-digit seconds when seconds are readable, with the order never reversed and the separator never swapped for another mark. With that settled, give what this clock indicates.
5,57
